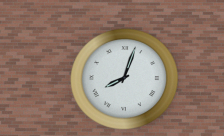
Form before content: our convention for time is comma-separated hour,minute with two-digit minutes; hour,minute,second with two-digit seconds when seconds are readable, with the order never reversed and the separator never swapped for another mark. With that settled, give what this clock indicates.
8,03
